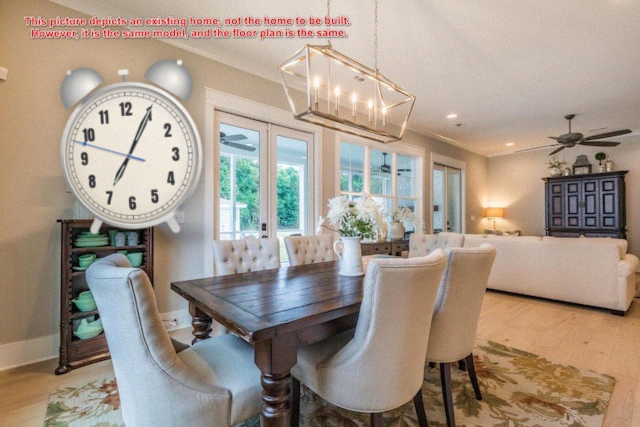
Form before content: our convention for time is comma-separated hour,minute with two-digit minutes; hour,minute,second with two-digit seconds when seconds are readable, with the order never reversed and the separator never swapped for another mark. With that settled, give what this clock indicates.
7,04,48
